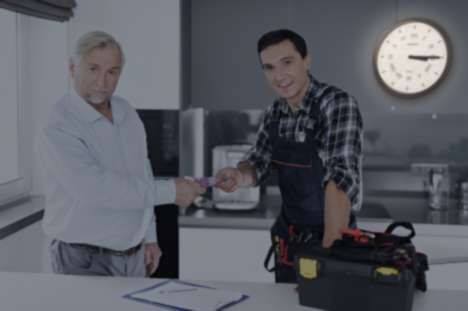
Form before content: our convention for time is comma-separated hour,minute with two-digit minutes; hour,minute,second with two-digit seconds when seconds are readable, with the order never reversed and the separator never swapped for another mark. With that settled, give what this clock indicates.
3,15
